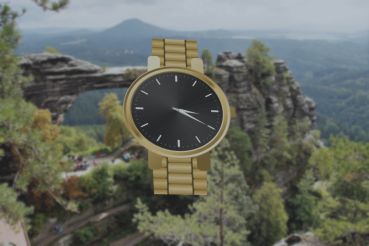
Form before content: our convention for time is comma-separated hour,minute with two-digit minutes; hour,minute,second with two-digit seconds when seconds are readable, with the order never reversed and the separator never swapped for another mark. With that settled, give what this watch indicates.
3,20
